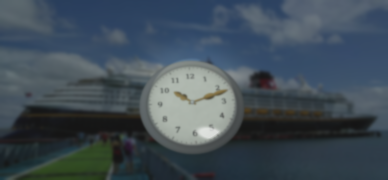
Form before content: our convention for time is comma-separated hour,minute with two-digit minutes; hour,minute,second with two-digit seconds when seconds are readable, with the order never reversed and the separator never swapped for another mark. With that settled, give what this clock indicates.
10,12
